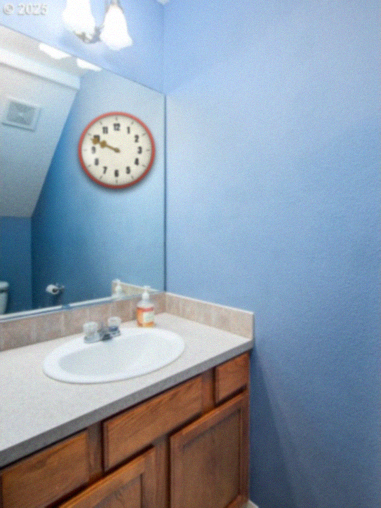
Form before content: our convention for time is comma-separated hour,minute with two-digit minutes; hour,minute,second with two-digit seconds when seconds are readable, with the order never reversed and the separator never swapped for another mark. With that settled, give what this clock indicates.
9,49
